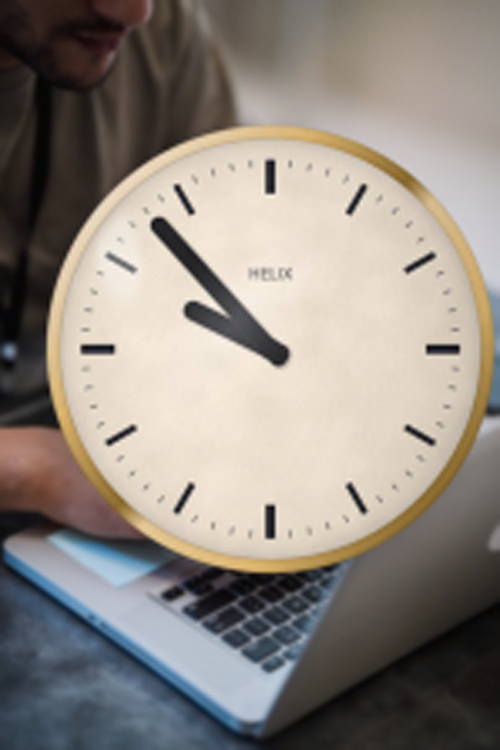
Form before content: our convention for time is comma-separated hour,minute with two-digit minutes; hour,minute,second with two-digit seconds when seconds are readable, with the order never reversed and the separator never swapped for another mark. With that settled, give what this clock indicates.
9,53
